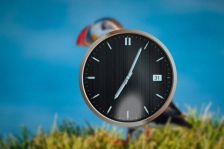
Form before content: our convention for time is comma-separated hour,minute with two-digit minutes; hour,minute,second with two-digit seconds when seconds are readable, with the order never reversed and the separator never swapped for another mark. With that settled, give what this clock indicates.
7,04
